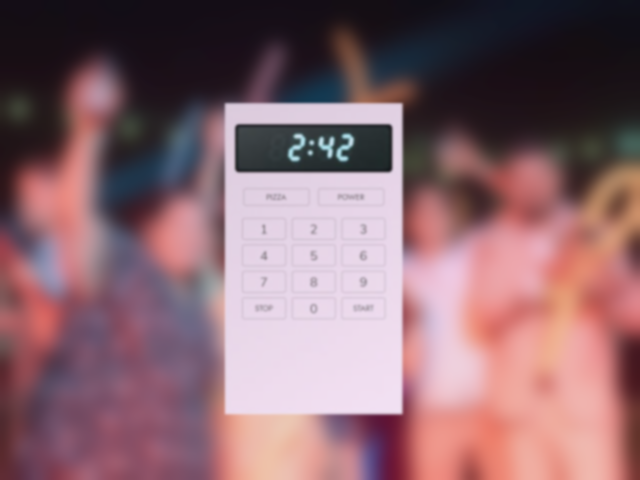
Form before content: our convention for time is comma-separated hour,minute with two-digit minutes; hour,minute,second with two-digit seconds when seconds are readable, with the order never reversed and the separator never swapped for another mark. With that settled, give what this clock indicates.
2,42
